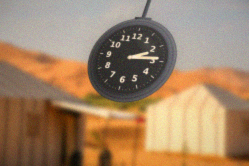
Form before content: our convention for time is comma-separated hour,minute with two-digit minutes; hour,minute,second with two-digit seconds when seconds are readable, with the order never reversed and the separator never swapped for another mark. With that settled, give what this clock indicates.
2,14
